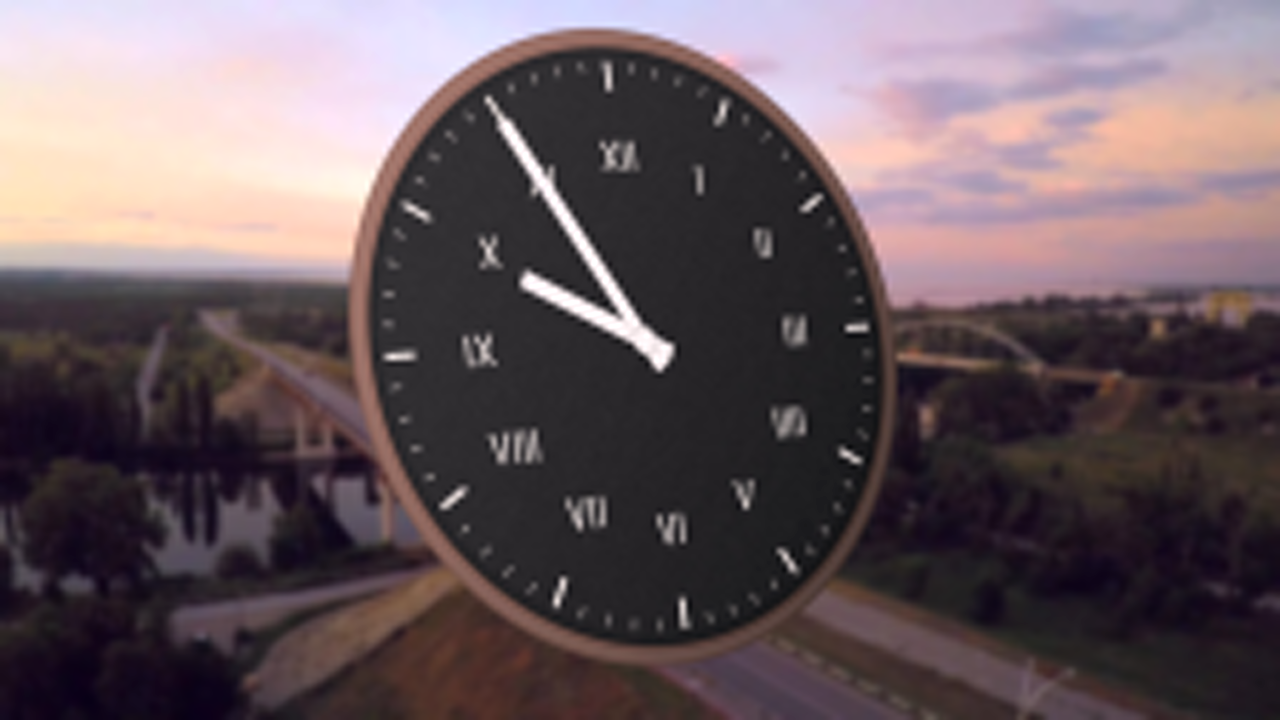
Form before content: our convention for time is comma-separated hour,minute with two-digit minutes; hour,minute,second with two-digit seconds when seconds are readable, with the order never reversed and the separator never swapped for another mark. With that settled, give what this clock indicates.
9,55
